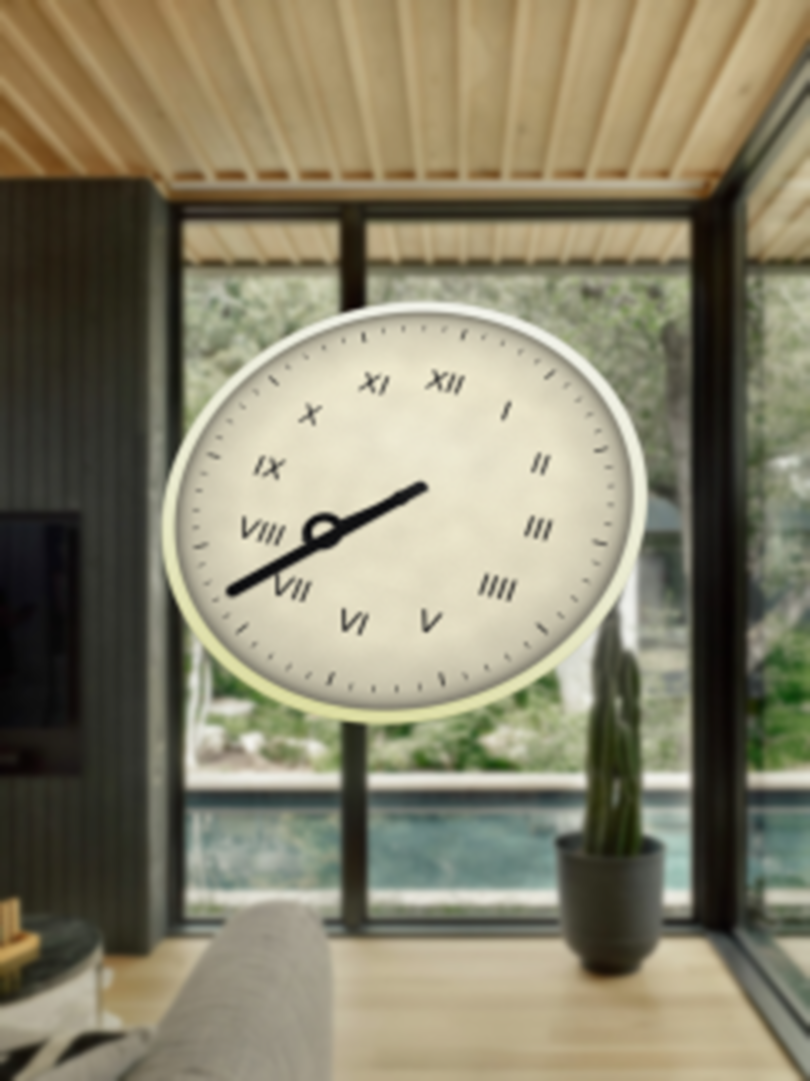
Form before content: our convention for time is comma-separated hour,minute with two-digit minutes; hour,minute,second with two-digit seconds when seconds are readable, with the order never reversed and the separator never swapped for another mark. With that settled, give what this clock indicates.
7,37
